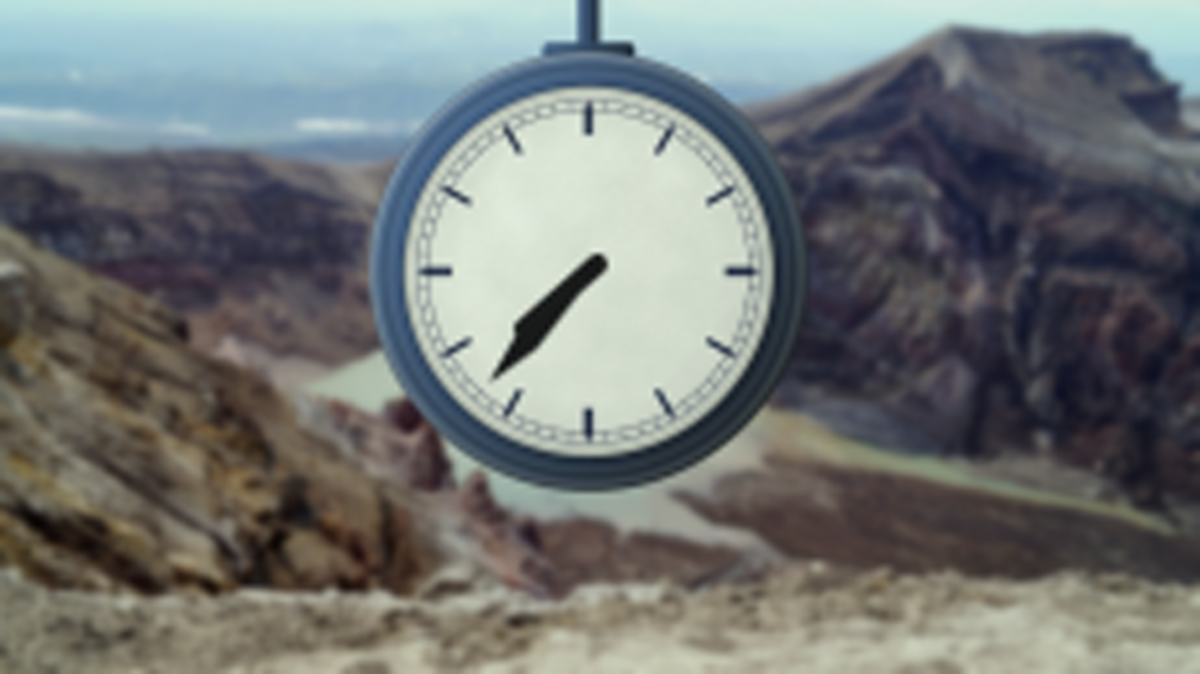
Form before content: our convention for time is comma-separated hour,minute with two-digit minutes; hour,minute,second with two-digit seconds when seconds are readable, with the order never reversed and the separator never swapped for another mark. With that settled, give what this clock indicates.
7,37
